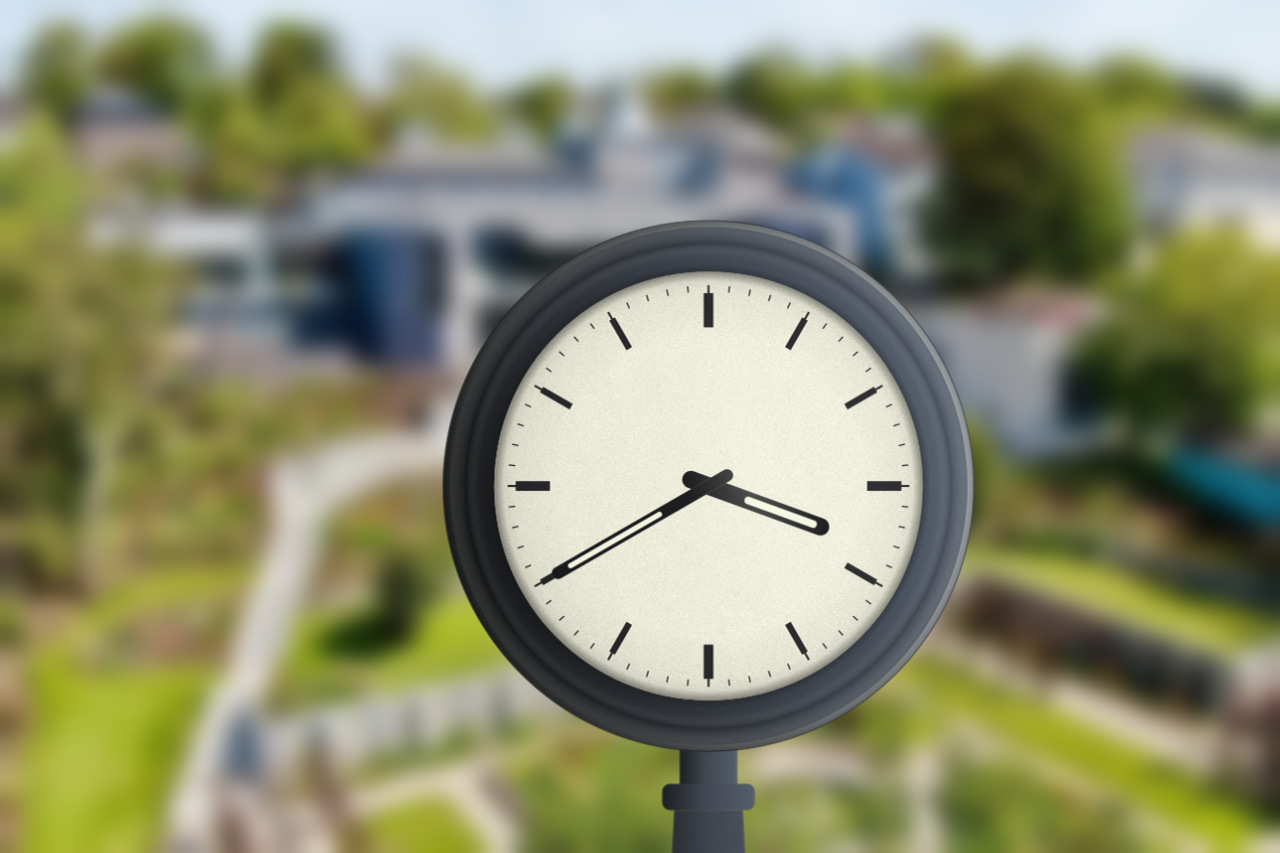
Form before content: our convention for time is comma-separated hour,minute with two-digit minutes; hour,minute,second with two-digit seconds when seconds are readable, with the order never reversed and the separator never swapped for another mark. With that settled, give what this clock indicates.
3,40
